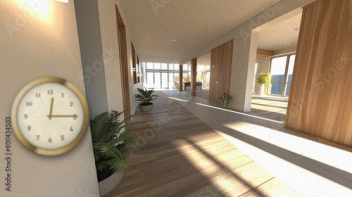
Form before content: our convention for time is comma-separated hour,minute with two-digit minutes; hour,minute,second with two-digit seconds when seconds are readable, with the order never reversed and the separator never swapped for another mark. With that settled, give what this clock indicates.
12,15
